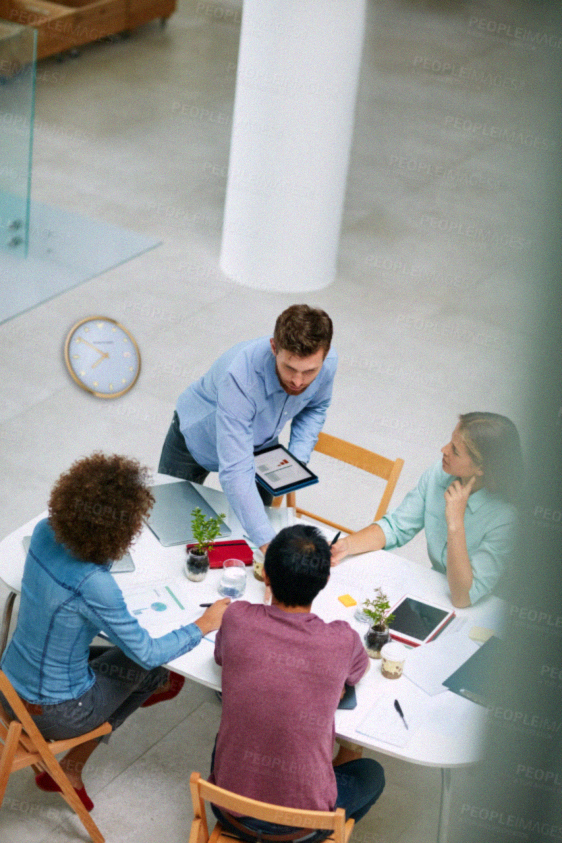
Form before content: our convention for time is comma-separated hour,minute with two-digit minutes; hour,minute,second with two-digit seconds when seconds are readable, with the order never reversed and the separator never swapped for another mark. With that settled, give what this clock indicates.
7,51
